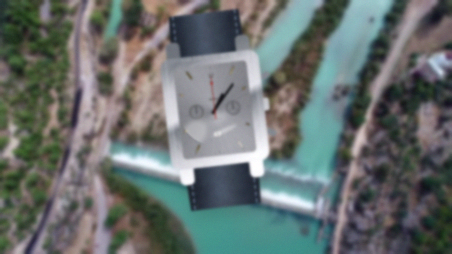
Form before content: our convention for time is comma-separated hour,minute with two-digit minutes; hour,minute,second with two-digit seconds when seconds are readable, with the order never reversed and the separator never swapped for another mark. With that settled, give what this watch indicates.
1,07
